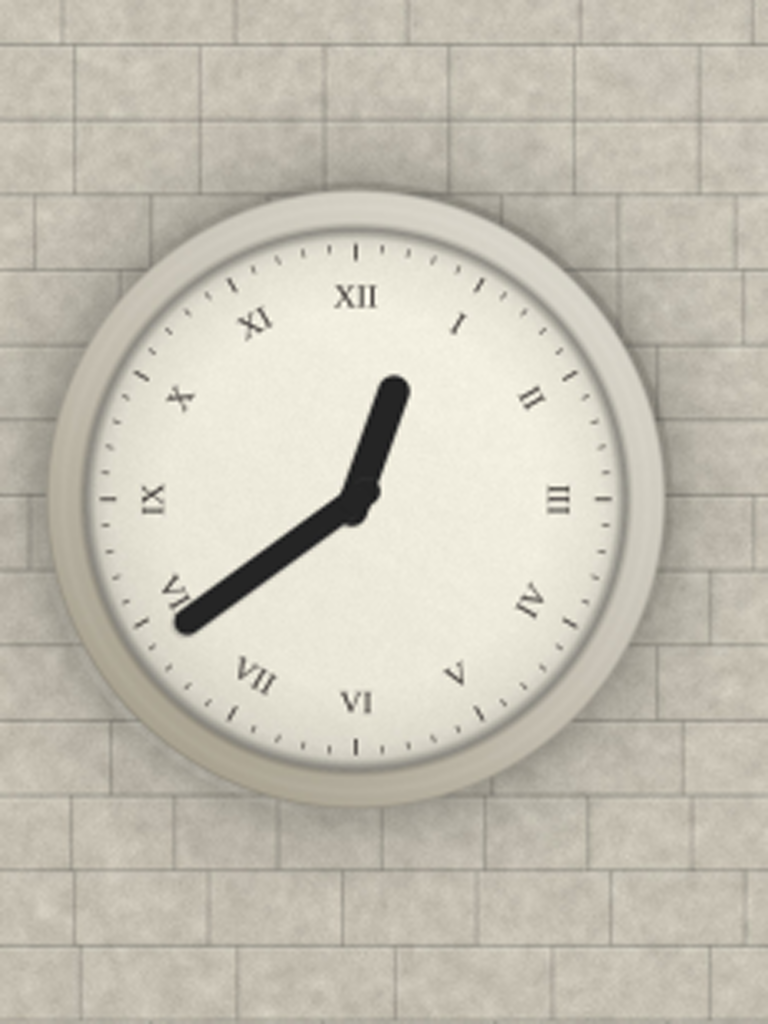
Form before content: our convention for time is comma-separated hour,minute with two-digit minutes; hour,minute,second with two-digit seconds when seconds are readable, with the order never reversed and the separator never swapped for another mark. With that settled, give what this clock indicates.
12,39
